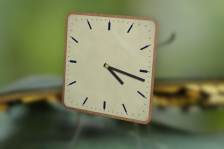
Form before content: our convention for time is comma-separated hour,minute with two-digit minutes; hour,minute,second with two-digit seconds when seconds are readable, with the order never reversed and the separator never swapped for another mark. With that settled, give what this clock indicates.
4,17
